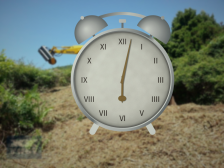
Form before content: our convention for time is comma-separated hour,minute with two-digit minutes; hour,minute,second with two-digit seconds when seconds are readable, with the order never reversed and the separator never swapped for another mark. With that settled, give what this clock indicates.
6,02
